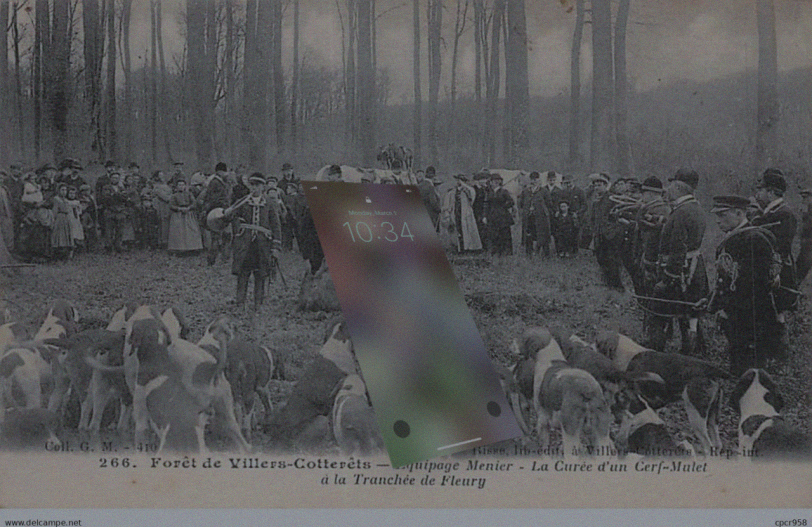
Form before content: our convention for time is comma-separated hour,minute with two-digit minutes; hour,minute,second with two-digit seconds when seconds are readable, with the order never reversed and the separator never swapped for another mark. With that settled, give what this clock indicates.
10,34
